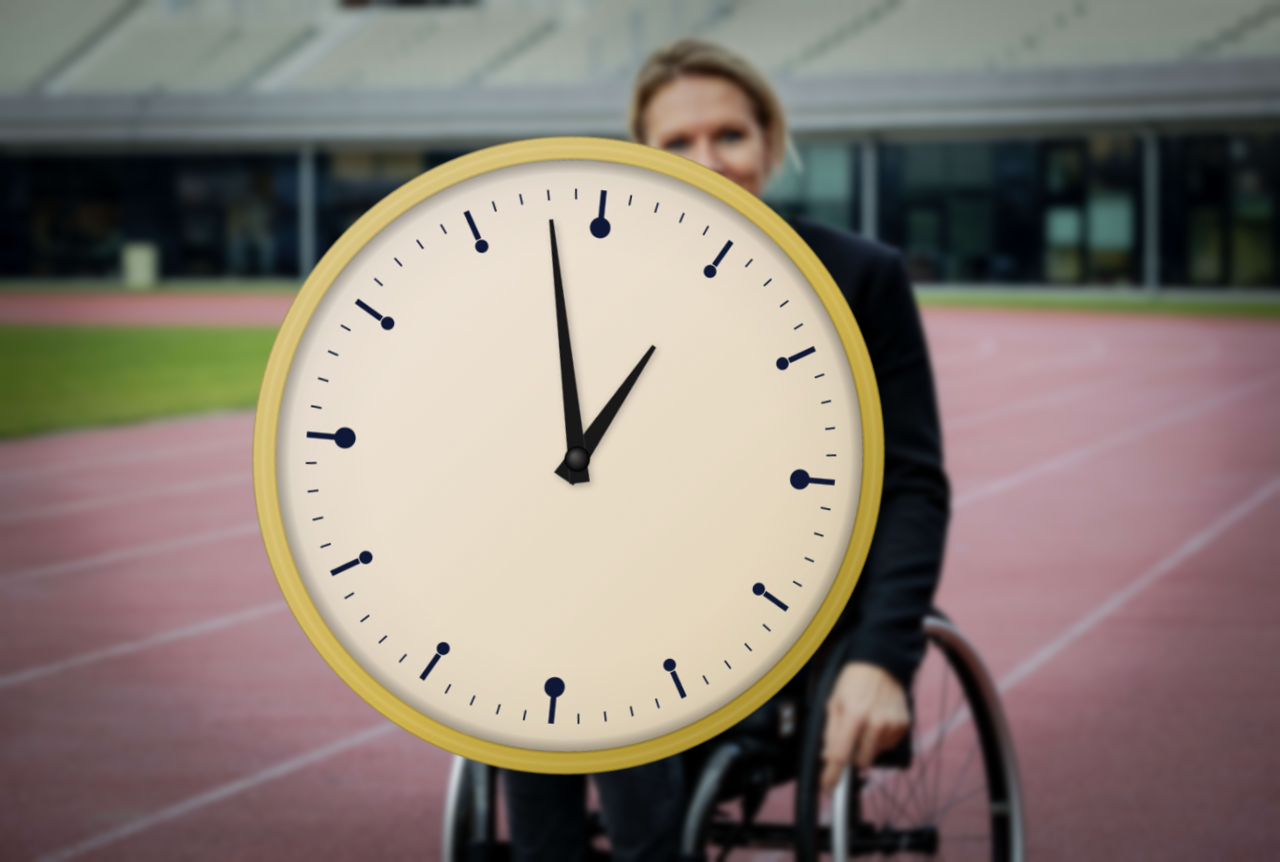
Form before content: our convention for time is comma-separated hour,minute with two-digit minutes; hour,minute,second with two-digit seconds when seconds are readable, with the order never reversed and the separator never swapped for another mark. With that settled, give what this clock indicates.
12,58
